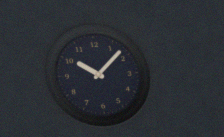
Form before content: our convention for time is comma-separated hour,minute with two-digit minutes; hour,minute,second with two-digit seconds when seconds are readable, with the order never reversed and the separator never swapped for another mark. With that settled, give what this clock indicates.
10,08
